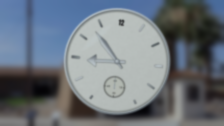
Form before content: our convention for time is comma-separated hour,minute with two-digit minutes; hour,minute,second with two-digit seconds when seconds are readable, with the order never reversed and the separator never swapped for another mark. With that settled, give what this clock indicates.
8,53
